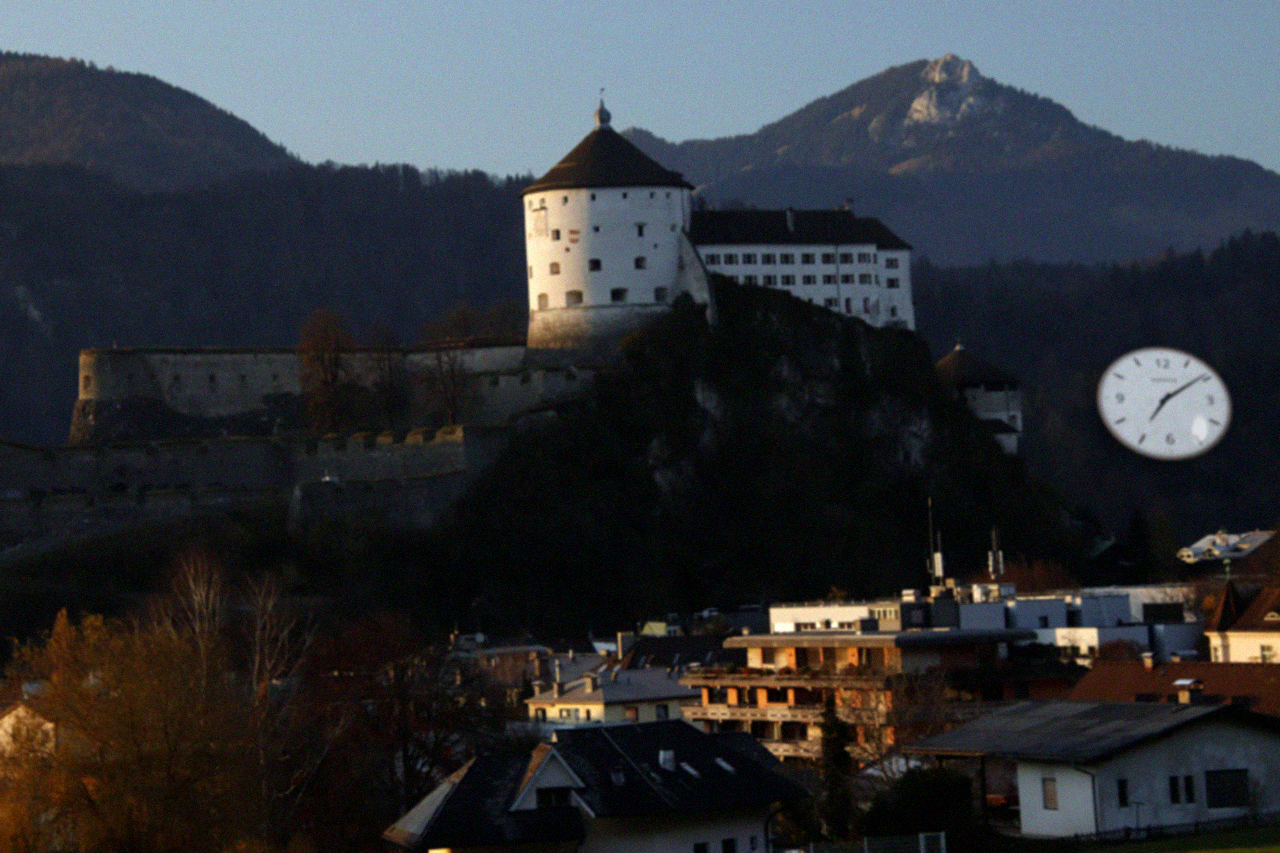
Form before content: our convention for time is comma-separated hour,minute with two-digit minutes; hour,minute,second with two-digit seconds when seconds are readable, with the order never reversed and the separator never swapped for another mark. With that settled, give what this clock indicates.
7,09
